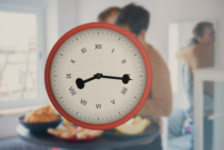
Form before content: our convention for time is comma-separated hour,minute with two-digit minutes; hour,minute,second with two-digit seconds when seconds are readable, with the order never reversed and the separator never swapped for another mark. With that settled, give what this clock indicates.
8,16
